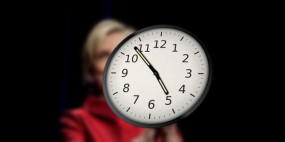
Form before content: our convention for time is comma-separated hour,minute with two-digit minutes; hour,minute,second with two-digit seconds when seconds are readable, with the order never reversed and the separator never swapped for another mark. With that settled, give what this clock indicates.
4,53
